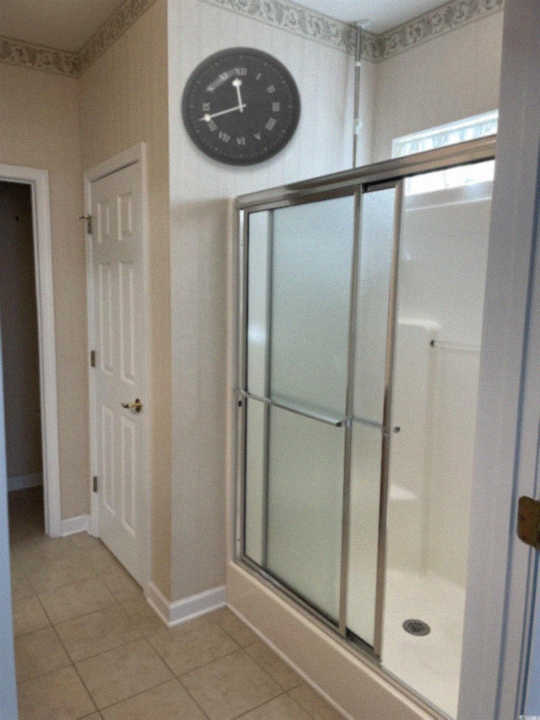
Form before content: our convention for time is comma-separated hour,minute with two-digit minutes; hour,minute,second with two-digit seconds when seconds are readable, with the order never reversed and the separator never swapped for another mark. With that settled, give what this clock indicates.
11,42
